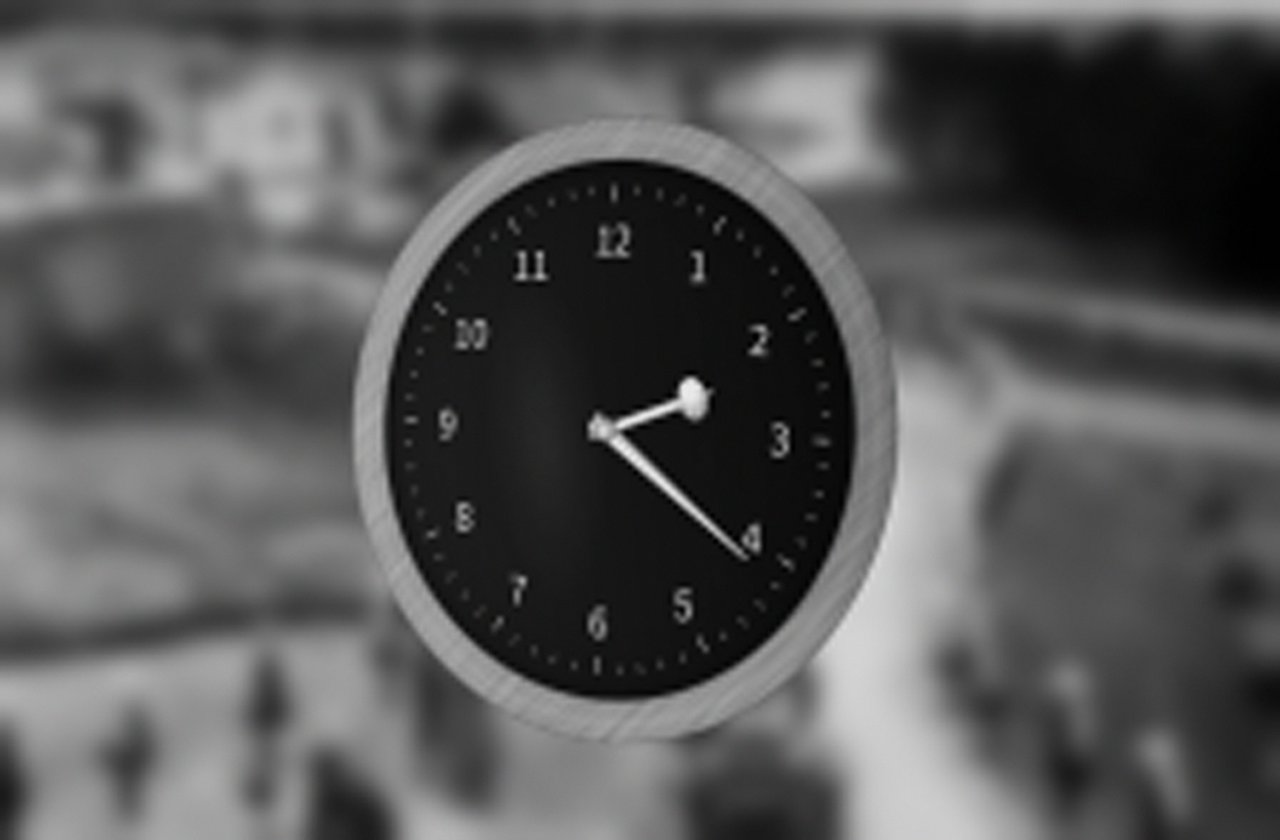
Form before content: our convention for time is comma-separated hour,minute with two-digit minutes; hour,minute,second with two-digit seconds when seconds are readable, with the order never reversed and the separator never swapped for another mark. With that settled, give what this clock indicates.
2,21
